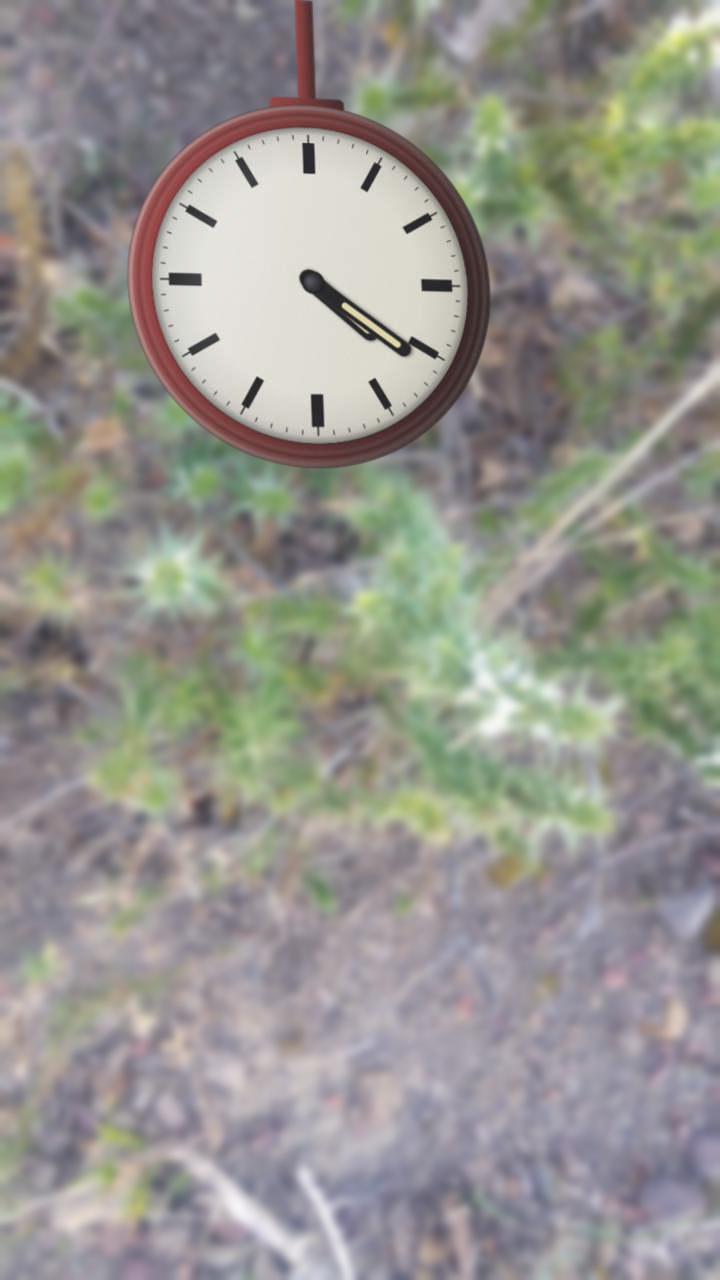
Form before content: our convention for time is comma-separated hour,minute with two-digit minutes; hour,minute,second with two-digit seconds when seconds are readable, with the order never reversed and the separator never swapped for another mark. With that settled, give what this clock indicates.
4,21
